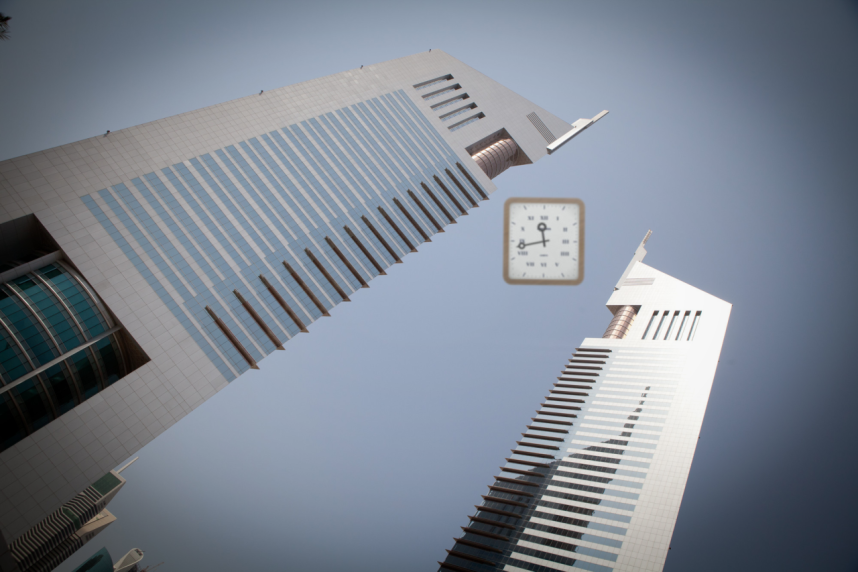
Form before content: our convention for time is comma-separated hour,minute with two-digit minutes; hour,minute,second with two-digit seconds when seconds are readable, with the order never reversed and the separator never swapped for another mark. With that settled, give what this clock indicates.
11,43
